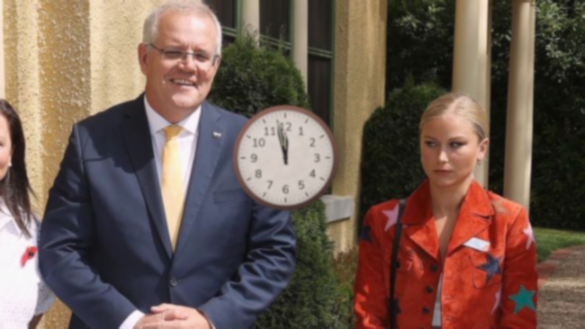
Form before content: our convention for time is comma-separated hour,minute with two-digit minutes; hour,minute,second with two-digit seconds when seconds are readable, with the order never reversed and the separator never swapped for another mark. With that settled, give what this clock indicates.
11,58
